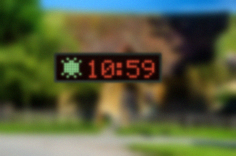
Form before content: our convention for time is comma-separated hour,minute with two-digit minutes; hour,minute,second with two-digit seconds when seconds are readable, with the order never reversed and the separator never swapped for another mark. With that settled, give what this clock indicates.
10,59
